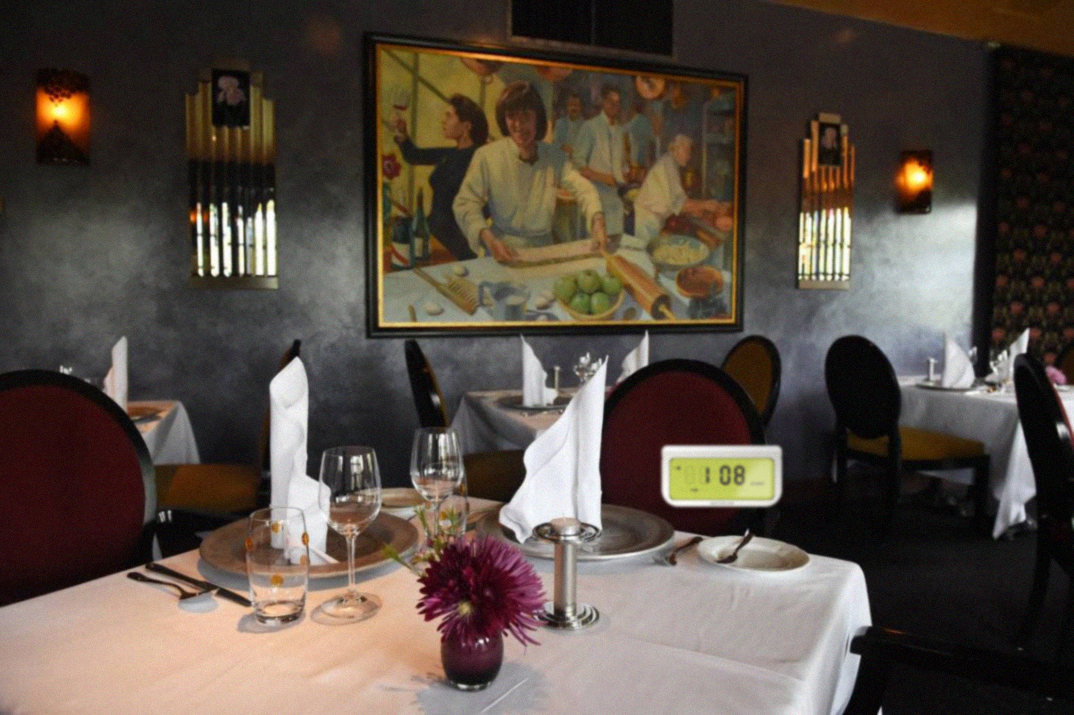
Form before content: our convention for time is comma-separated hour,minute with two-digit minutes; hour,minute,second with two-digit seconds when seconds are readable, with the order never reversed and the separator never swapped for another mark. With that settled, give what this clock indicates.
1,08
